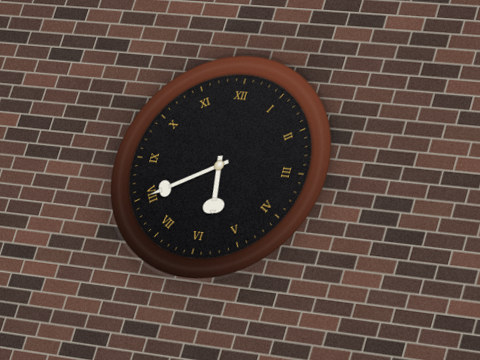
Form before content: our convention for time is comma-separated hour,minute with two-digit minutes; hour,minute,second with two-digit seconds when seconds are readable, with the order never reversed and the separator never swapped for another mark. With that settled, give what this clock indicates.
5,40
